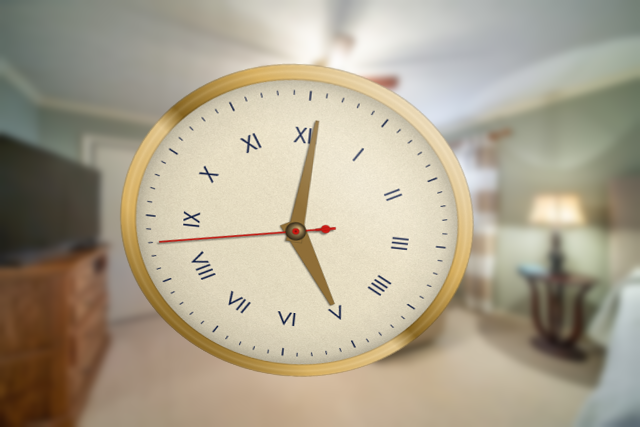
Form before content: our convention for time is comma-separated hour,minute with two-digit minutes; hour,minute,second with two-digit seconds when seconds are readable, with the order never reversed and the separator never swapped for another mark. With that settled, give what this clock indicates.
5,00,43
